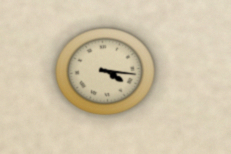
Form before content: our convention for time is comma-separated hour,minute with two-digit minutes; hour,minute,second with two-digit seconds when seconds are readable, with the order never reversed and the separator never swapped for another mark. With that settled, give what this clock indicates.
4,17
